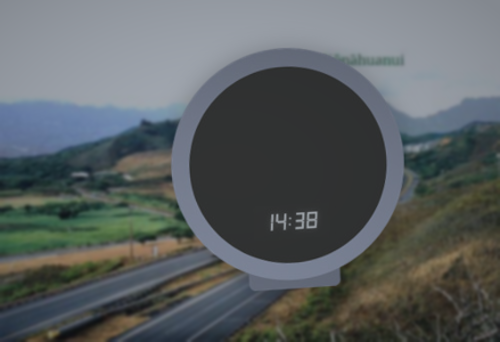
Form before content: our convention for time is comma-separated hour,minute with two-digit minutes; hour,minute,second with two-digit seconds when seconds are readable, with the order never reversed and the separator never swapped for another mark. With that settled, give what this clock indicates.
14,38
